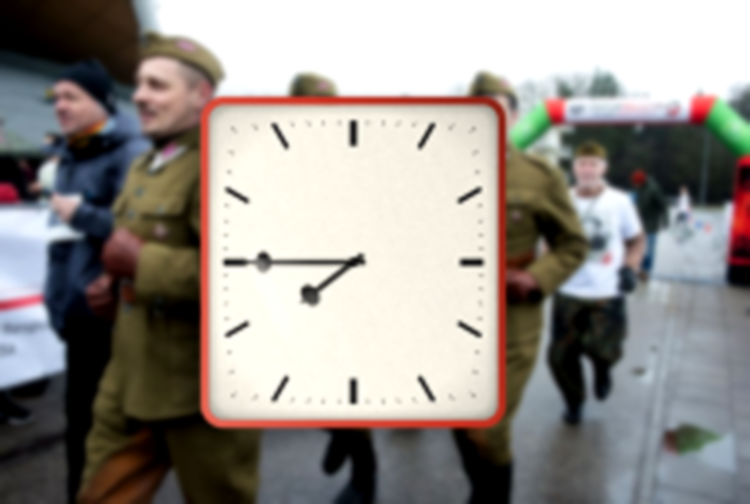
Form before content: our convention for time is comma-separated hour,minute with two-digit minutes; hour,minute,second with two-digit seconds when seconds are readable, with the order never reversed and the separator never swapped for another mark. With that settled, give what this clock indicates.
7,45
